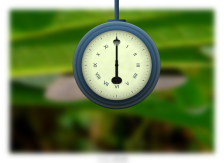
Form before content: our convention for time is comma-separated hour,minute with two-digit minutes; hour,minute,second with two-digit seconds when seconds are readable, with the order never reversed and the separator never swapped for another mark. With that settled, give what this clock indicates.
6,00
